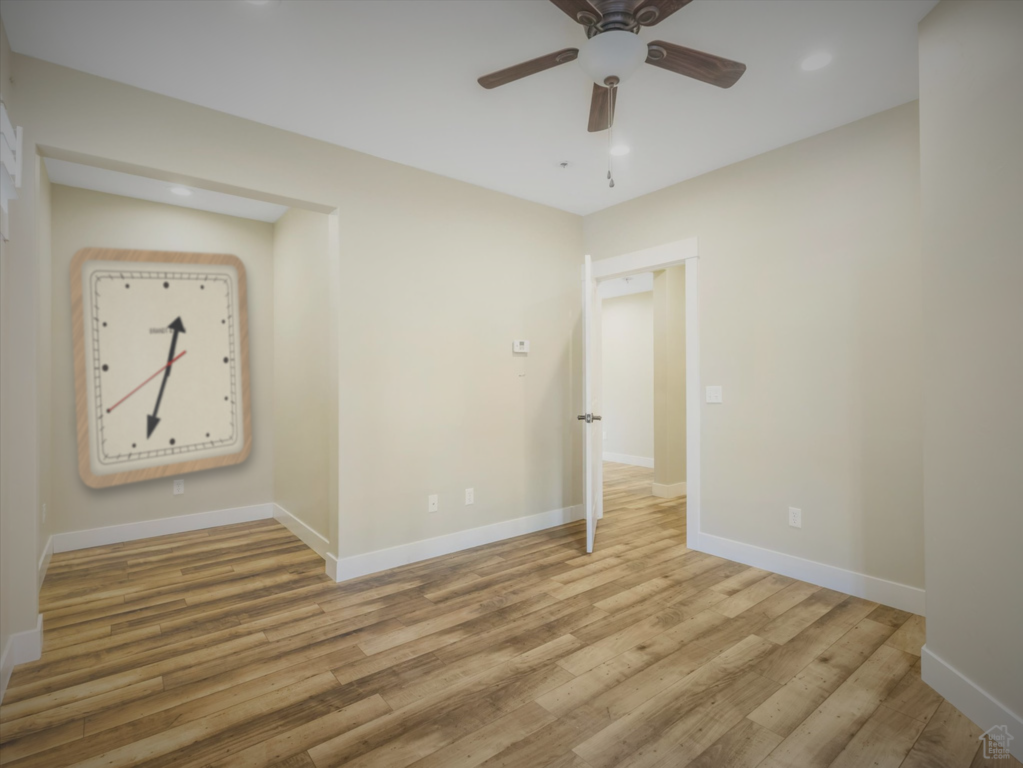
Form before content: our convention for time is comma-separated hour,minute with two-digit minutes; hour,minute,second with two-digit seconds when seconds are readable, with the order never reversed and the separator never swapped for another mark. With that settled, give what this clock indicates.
12,33,40
